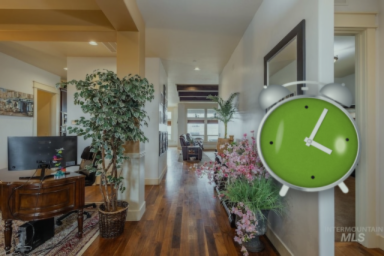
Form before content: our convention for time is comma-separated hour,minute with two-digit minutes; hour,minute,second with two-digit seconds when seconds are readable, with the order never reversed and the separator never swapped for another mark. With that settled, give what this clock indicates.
4,05
